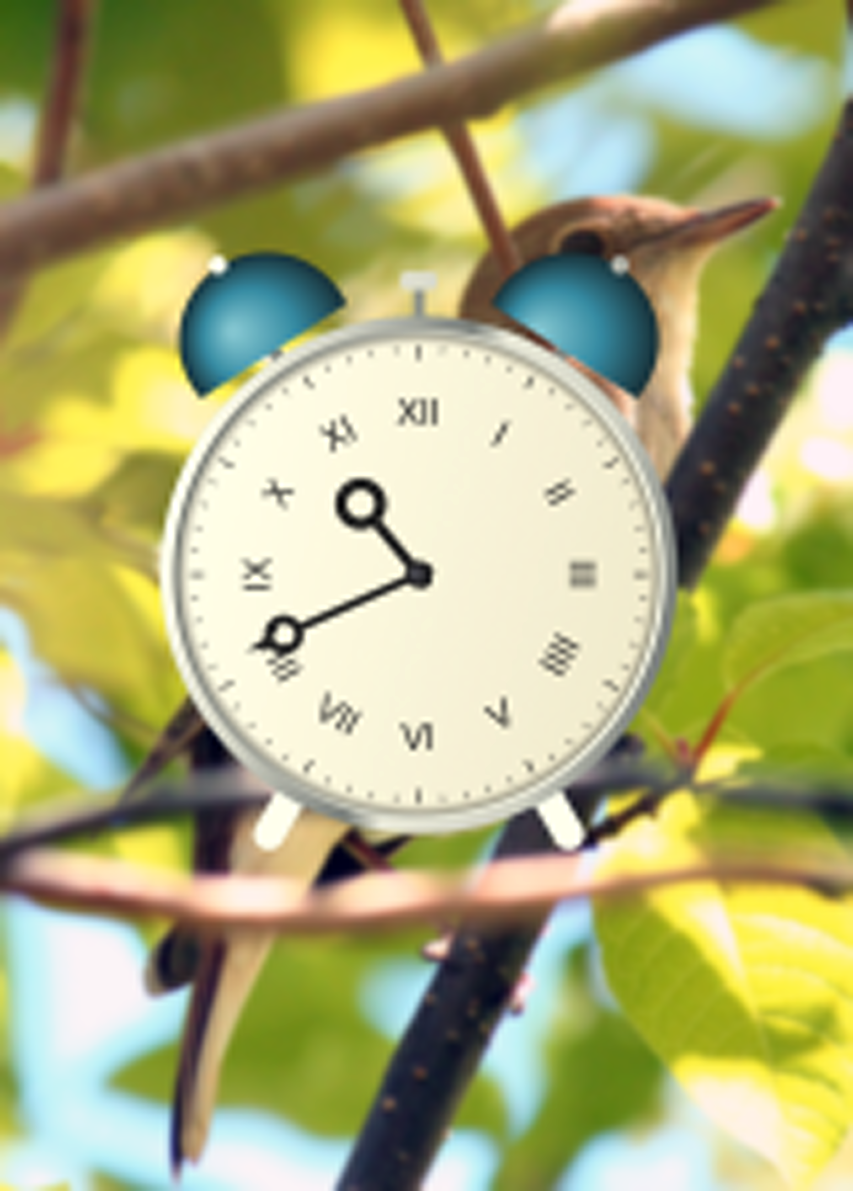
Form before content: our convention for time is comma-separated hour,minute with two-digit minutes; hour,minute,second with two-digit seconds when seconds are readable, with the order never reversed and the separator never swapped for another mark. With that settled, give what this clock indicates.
10,41
